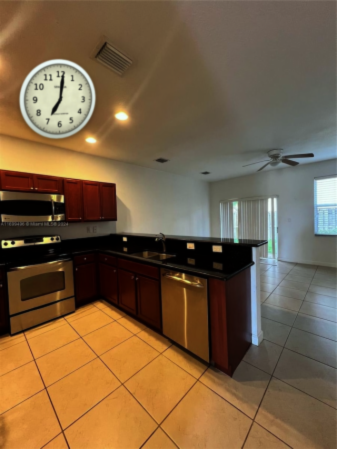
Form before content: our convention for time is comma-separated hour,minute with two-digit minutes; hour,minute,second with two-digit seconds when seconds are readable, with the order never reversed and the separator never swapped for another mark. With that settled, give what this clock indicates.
7,01
